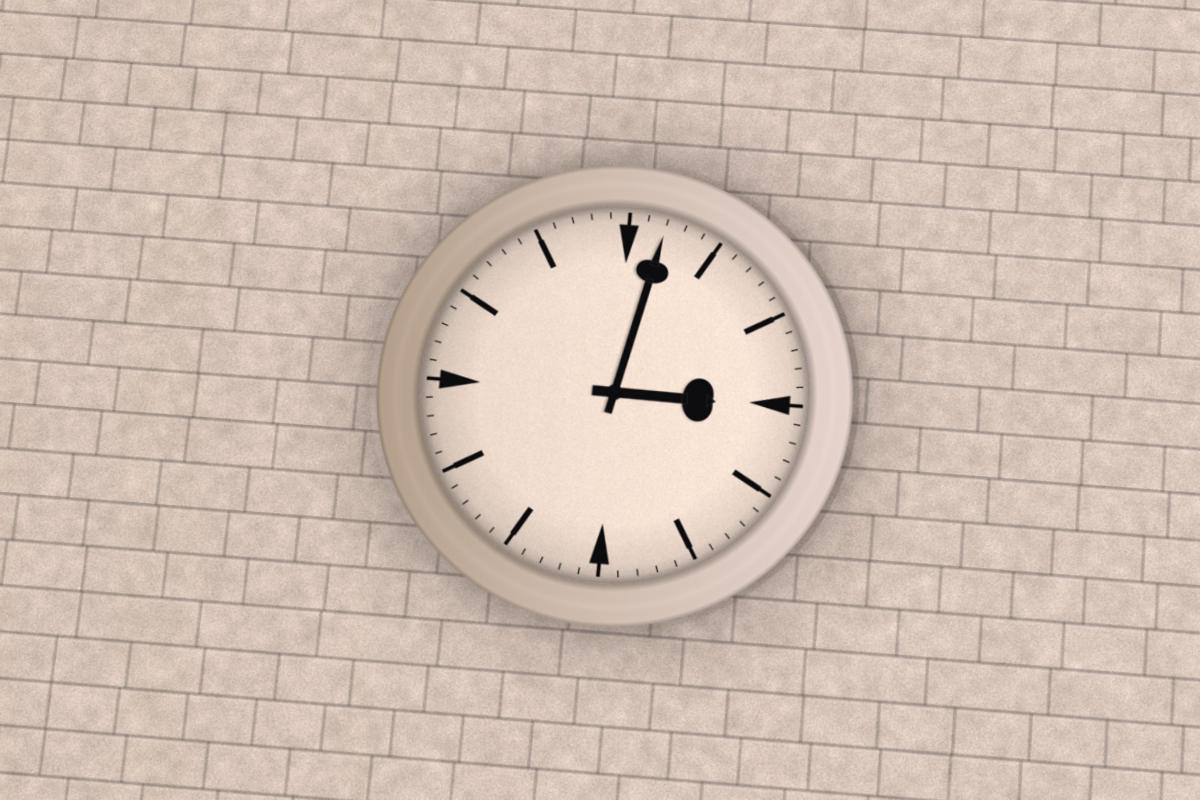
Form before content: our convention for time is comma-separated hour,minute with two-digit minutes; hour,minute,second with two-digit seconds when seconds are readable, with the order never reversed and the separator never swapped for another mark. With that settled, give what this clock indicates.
3,02
